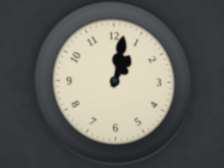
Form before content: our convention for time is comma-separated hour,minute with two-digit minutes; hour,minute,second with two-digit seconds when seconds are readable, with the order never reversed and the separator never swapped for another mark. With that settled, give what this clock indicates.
1,02
